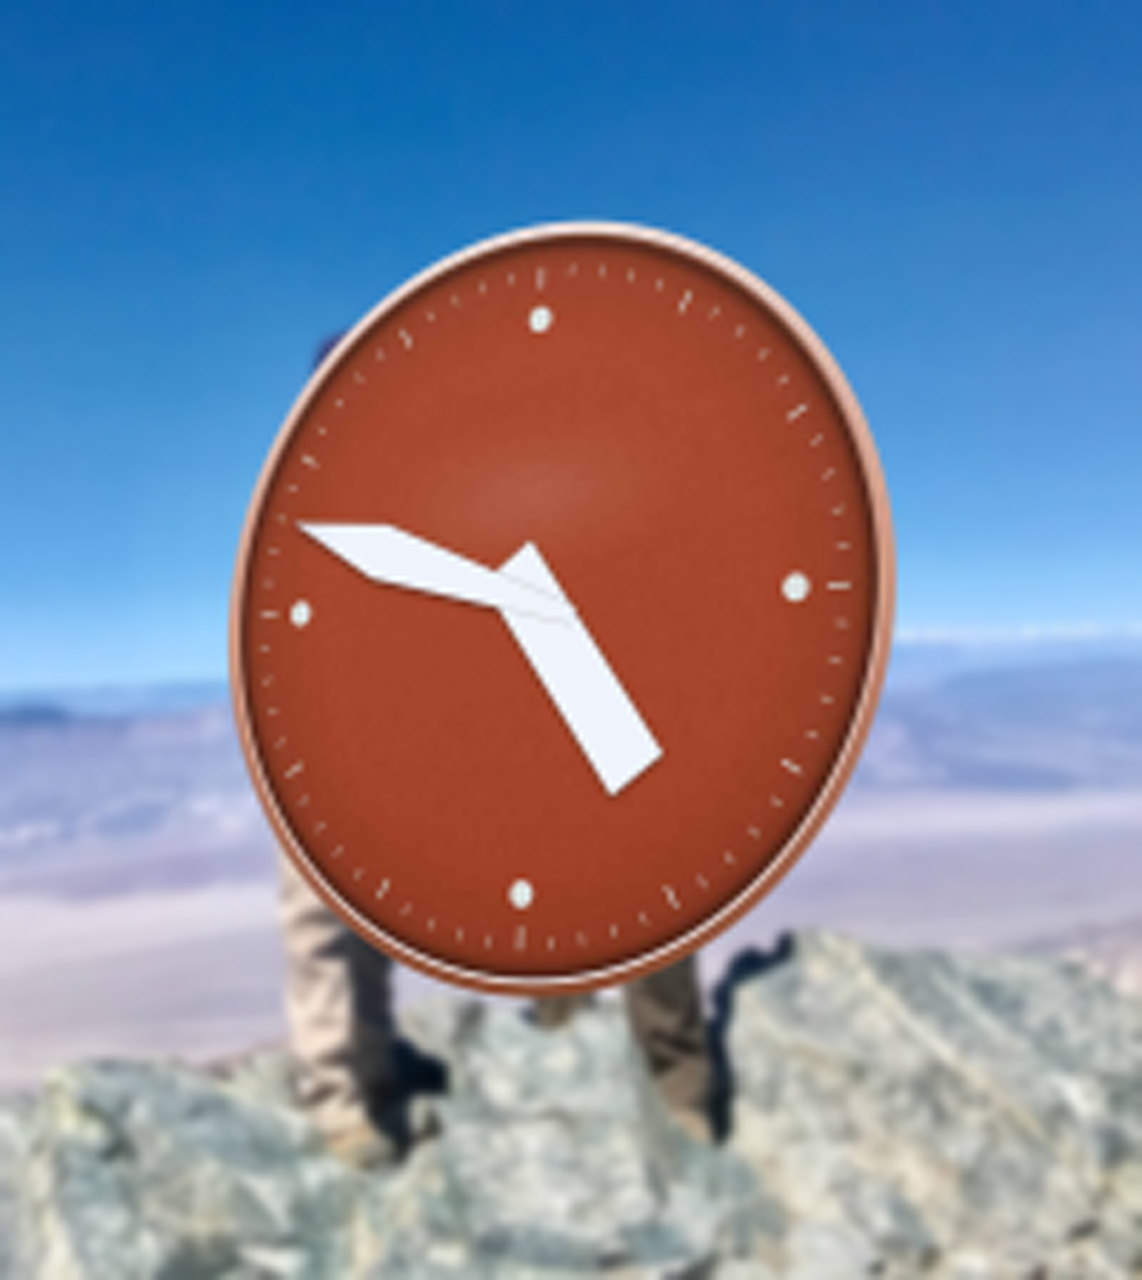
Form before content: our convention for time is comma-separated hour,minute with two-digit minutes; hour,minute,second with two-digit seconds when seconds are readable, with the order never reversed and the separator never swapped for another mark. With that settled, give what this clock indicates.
4,48
